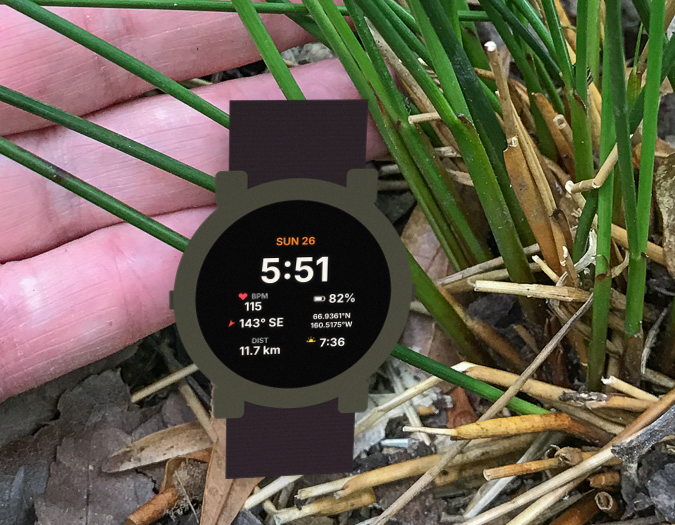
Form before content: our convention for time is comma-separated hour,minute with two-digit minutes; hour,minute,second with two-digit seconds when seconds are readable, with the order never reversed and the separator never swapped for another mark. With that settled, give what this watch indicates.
5,51
